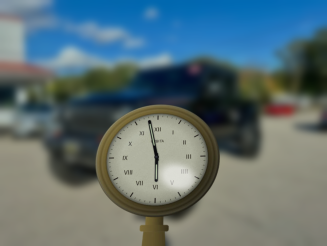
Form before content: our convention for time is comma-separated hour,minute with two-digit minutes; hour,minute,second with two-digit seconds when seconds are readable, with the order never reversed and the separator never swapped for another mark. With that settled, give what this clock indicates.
5,58
